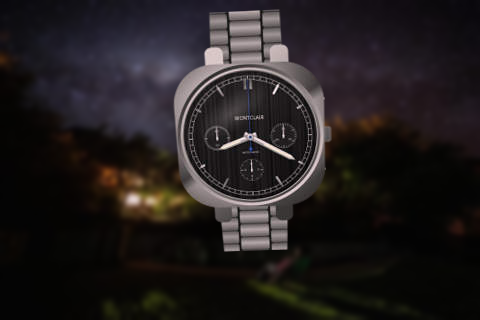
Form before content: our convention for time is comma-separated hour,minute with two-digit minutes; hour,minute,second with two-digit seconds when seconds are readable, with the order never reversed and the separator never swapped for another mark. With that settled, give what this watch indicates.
8,20
